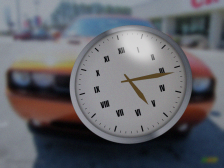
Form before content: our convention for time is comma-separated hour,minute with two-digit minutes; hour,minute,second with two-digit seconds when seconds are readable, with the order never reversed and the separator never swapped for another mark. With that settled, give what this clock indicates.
5,16
